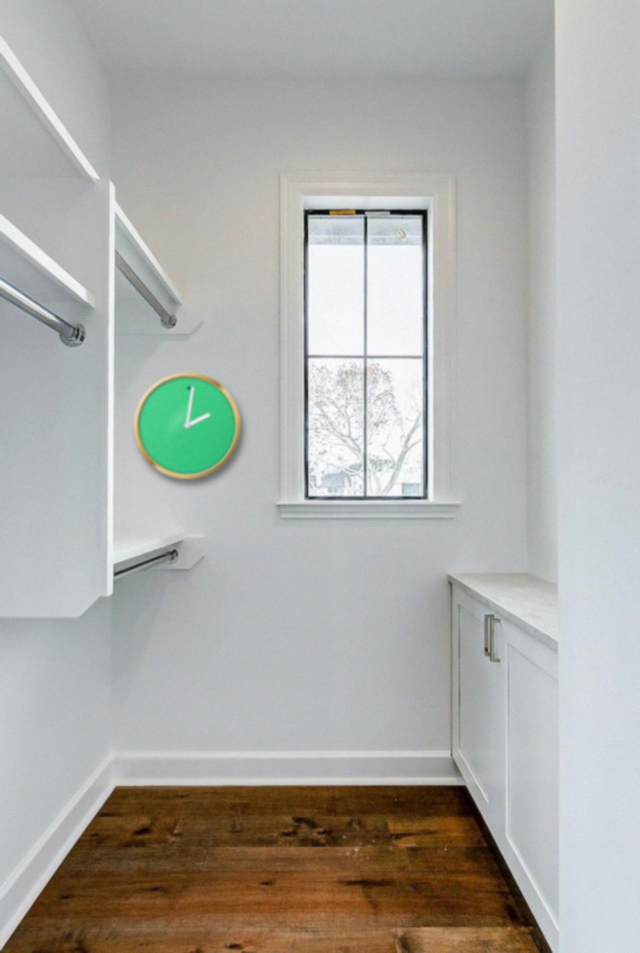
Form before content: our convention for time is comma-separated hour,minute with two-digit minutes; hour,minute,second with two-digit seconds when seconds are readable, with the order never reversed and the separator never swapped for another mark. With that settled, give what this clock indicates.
2,01
